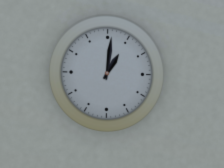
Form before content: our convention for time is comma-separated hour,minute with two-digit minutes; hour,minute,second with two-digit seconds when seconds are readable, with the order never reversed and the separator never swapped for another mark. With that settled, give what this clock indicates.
1,01
